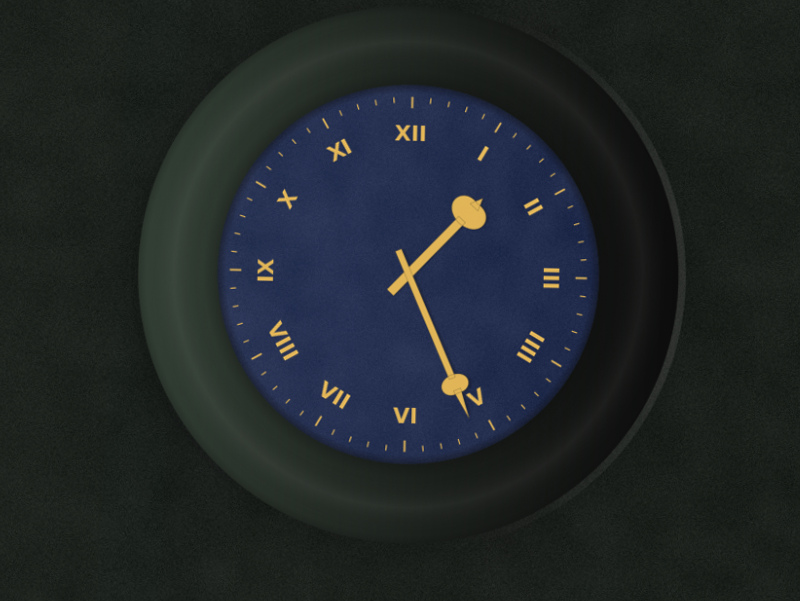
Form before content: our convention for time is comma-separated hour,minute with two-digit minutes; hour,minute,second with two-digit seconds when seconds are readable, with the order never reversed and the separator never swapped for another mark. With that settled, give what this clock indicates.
1,26
